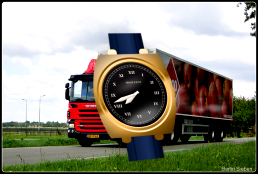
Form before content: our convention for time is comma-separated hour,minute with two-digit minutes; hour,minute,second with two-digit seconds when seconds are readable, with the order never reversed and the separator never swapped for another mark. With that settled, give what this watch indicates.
7,42
